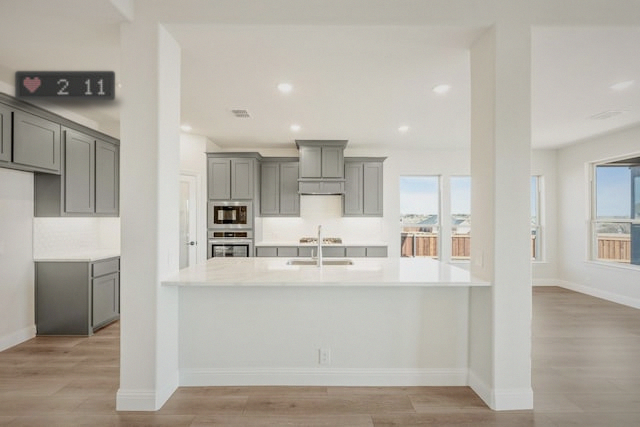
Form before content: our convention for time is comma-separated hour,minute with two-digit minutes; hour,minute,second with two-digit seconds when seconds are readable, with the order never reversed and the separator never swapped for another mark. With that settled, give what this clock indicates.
2,11
